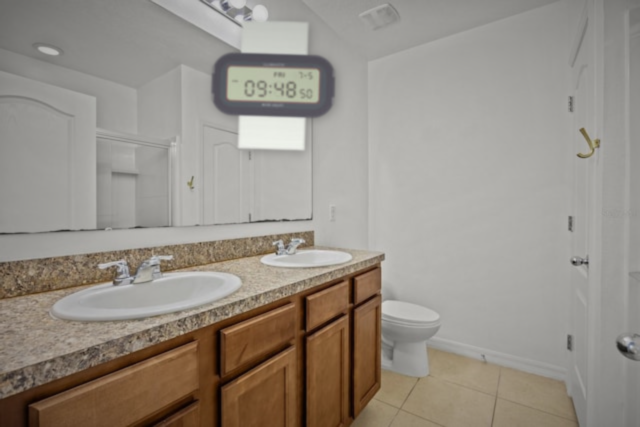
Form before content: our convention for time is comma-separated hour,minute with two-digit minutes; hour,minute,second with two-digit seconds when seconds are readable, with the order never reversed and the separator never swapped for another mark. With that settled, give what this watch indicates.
9,48
